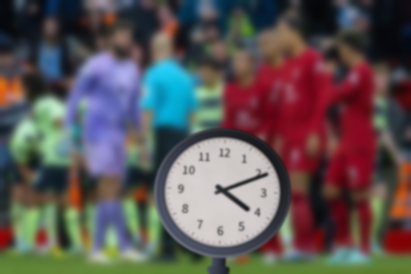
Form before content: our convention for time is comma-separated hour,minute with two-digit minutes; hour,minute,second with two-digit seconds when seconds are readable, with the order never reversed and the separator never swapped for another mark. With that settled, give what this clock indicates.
4,11
